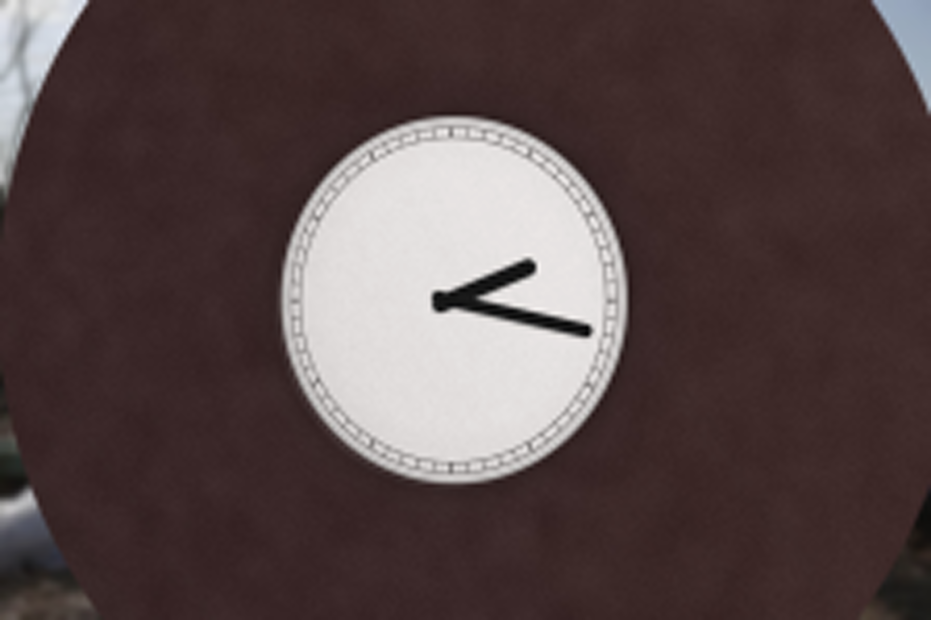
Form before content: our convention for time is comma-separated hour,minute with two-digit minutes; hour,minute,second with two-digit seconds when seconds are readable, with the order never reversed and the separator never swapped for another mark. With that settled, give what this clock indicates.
2,17
